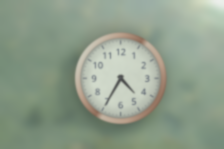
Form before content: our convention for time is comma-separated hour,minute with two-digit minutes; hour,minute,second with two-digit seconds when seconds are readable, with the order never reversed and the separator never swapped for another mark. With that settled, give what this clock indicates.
4,35
